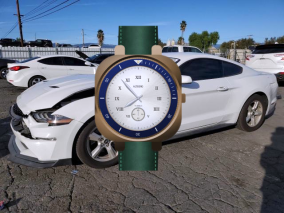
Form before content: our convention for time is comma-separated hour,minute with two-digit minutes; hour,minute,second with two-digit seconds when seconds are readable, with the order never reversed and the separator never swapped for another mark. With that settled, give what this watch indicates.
7,53
